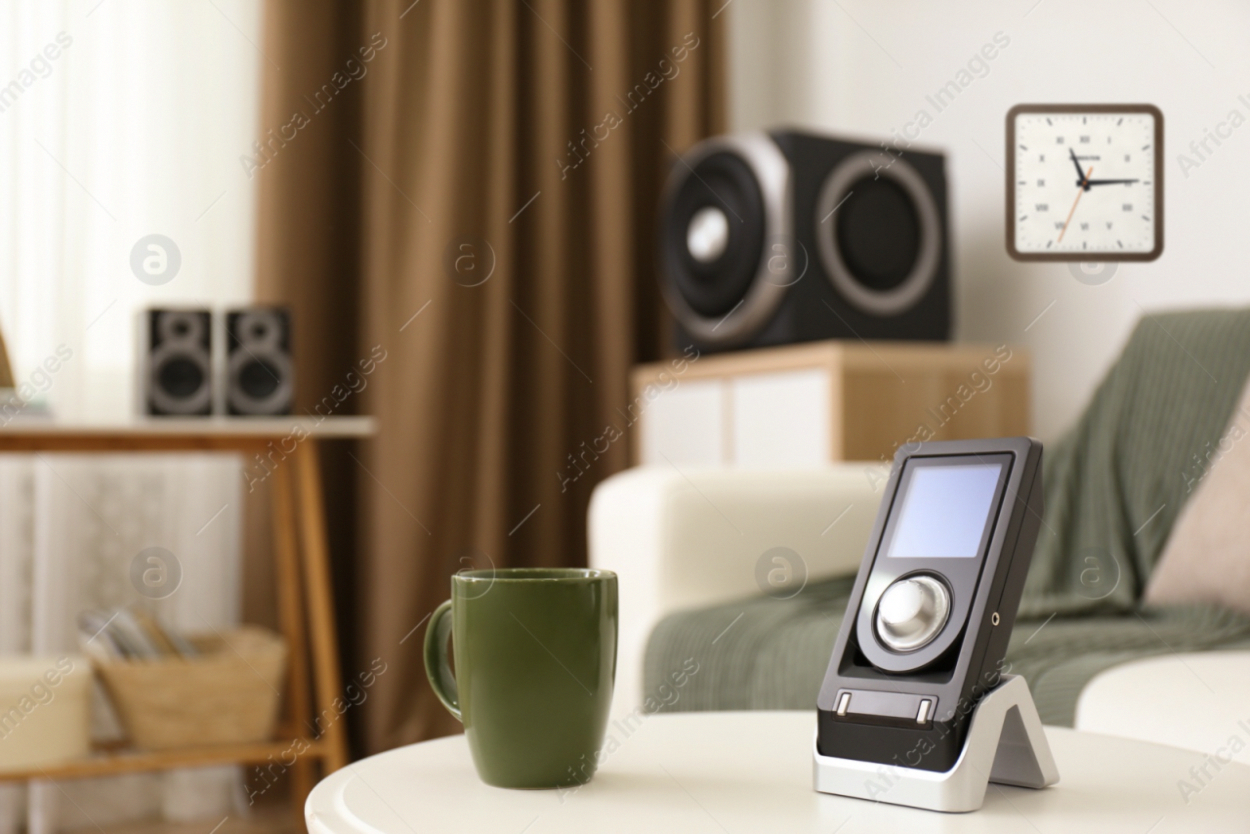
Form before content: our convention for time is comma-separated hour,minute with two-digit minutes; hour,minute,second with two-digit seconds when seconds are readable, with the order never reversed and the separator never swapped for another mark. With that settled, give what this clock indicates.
11,14,34
